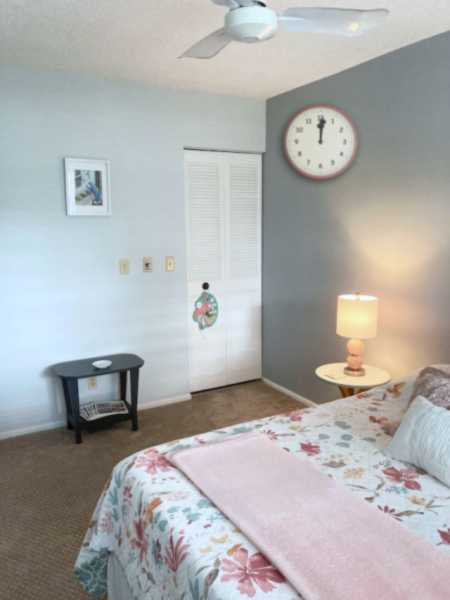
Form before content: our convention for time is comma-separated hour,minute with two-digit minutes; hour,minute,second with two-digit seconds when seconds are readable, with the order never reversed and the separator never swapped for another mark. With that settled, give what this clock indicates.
12,01
